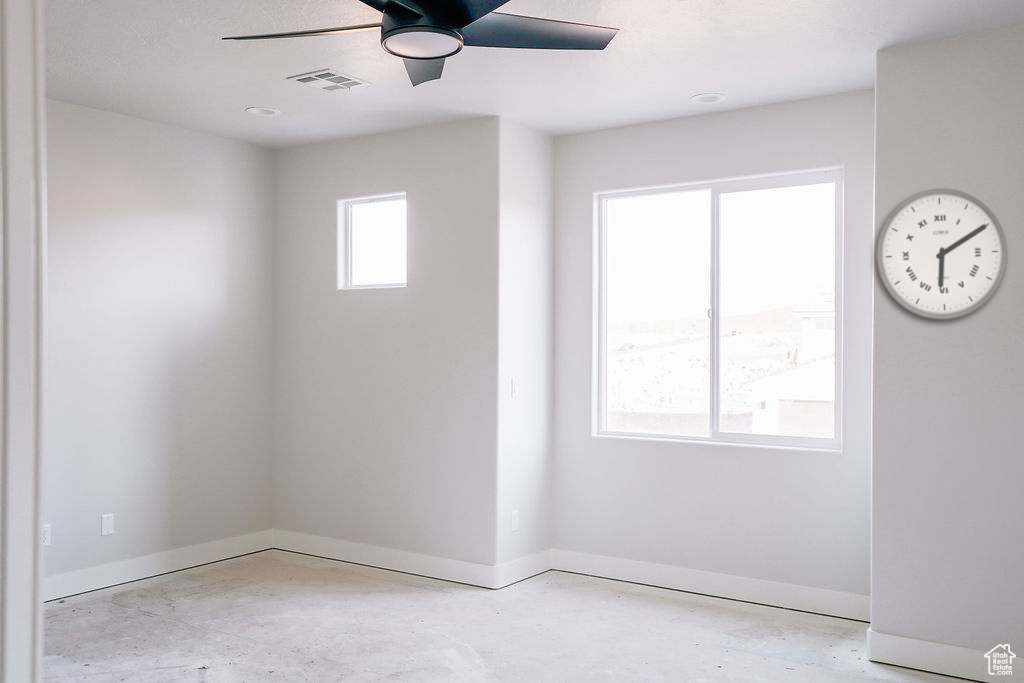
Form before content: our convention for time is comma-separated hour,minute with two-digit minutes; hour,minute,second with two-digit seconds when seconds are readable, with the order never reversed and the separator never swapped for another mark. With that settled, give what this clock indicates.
6,10
